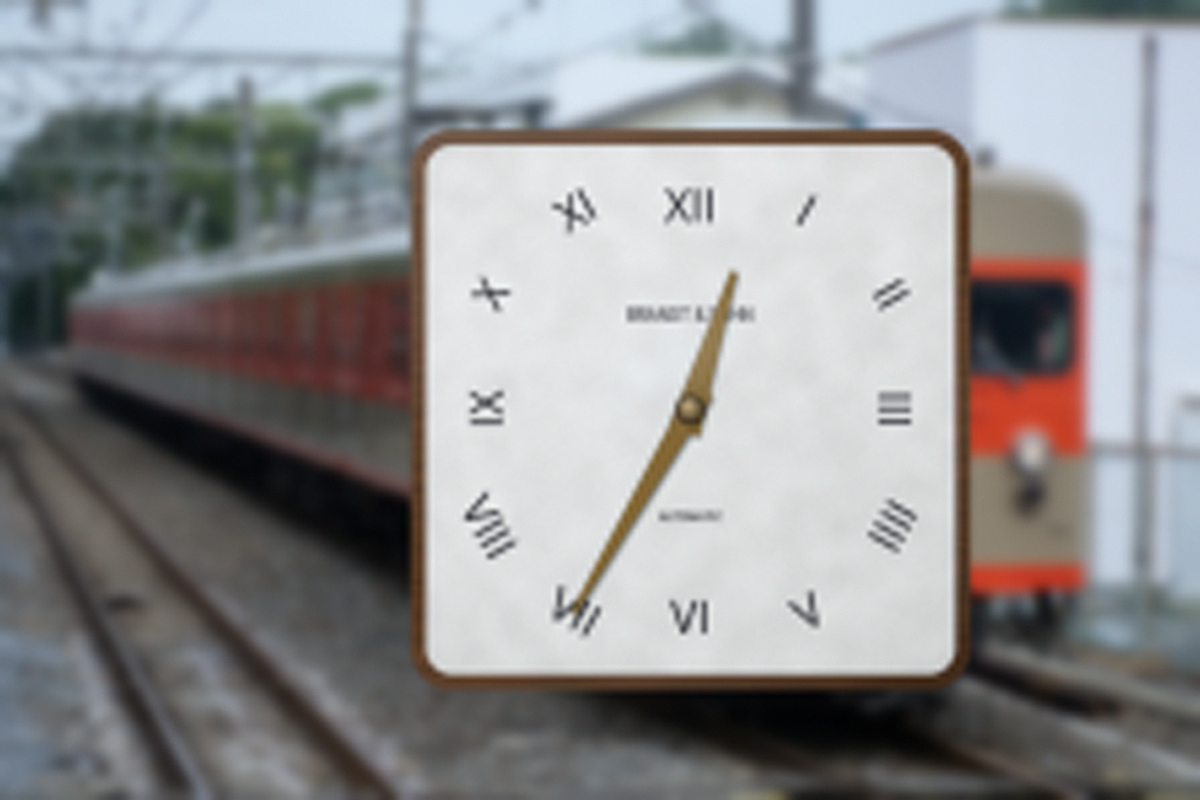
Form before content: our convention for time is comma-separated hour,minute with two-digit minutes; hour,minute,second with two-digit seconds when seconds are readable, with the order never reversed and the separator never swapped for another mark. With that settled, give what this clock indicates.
12,35
